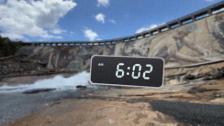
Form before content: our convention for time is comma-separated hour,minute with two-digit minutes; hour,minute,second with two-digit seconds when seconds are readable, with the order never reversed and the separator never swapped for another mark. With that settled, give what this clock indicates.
6,02
